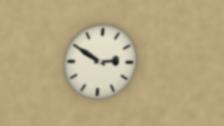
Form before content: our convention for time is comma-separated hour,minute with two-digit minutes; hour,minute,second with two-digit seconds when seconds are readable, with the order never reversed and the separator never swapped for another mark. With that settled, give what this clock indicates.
2,50
